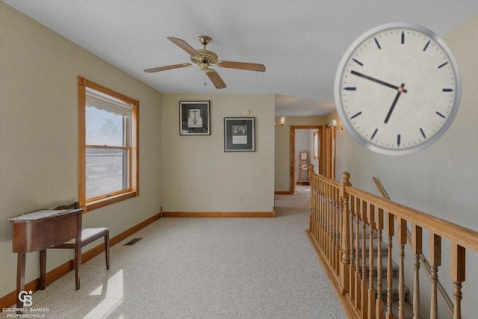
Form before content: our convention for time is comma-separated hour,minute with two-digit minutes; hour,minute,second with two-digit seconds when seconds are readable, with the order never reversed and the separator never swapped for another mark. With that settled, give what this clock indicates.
6,48
